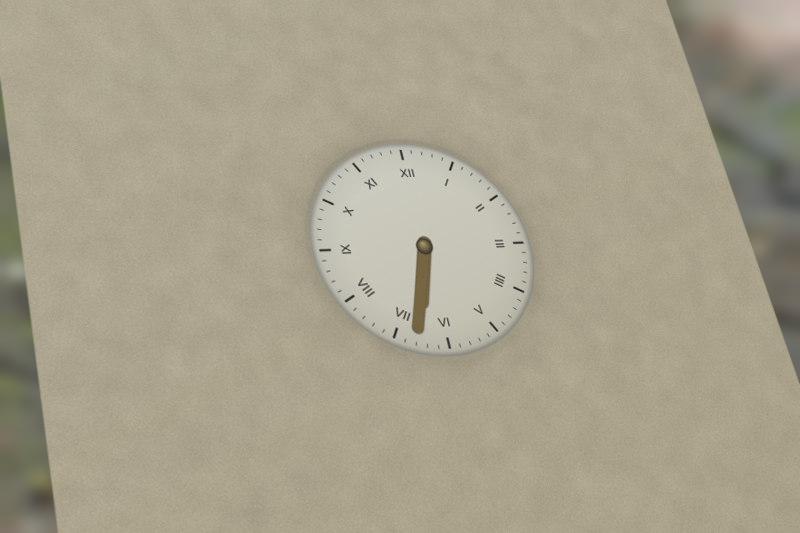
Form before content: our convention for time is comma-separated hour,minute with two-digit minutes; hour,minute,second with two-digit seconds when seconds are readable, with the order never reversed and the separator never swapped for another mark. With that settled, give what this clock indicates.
6,33
